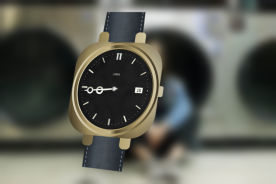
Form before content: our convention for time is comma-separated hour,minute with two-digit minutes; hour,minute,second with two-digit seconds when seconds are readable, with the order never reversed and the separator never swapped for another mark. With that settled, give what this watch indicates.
8,44
